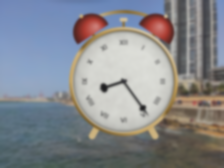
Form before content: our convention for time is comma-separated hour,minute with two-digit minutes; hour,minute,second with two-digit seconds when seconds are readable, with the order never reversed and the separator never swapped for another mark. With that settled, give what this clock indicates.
8,24
